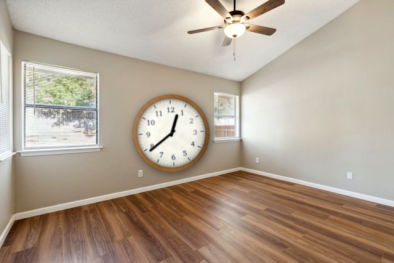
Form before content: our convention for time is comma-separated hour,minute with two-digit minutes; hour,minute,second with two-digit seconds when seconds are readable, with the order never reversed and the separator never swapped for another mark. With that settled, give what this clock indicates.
12,39
